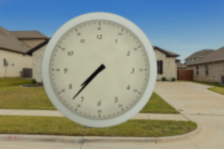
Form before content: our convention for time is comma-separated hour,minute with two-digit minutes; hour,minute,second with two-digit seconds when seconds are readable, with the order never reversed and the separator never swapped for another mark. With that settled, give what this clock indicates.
7,37
